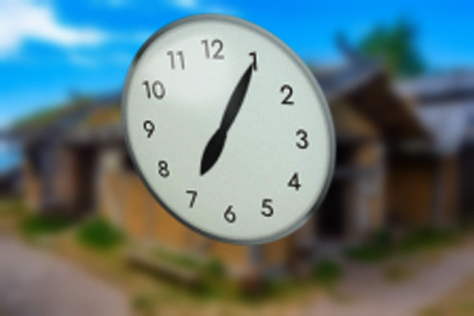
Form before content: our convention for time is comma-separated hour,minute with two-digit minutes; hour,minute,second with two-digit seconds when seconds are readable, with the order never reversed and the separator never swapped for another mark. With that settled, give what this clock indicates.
7,05
